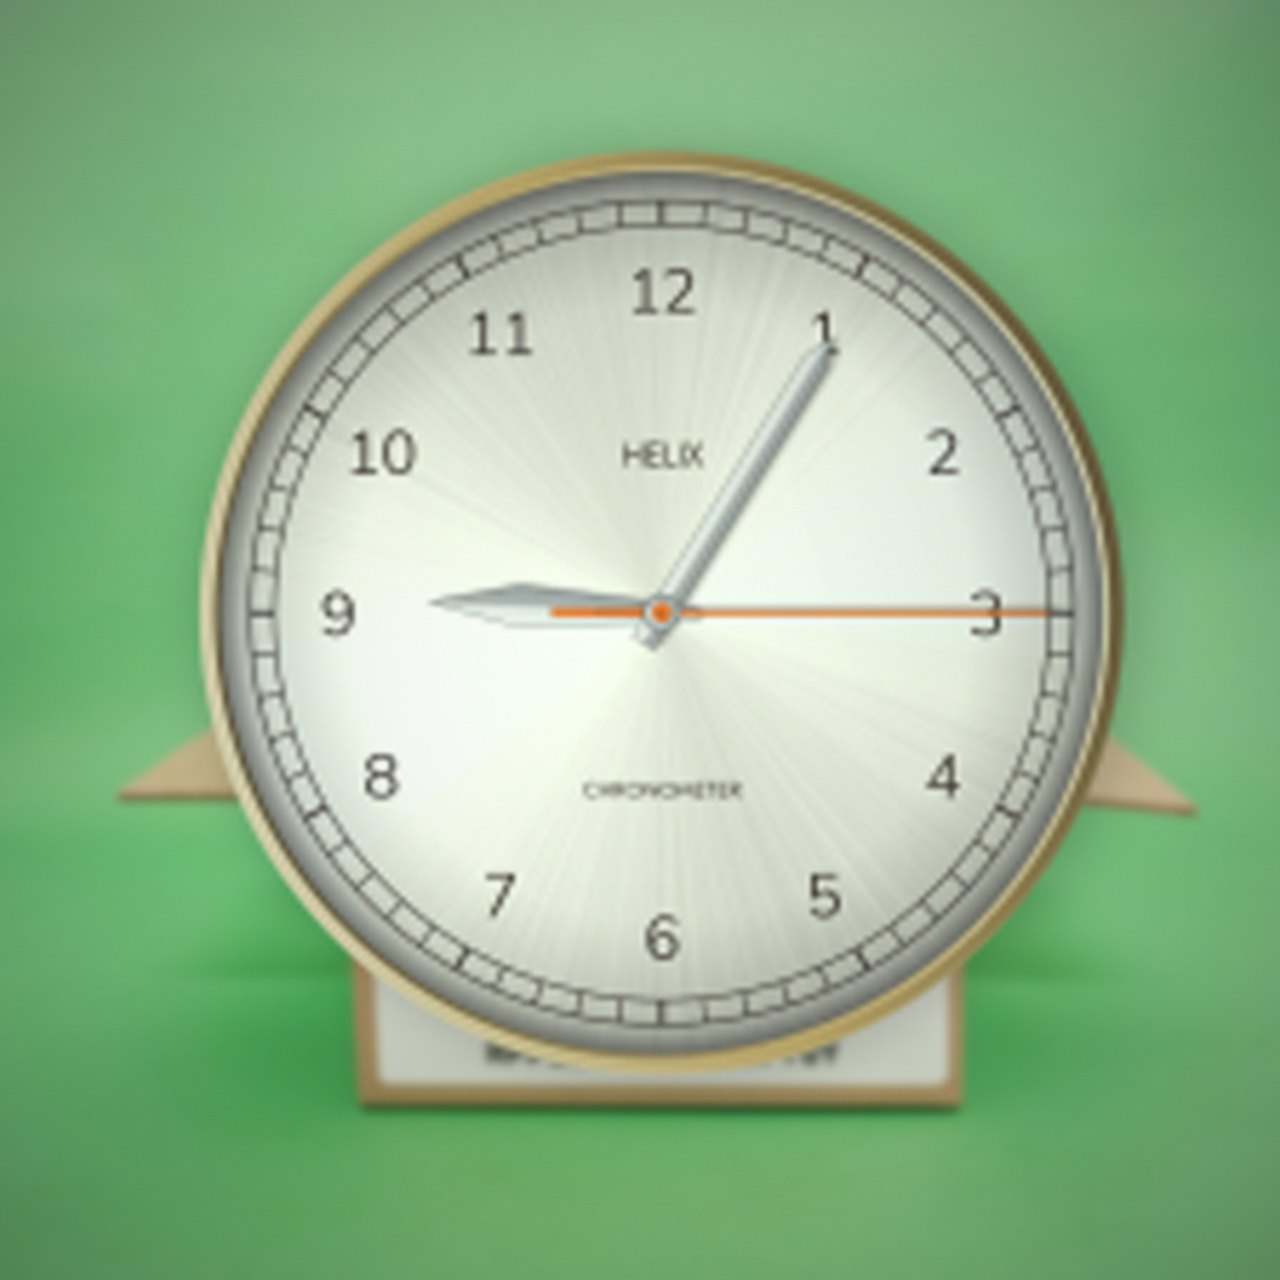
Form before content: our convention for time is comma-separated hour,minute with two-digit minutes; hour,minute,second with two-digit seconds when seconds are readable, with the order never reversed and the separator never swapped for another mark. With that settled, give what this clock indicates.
9,05,15
